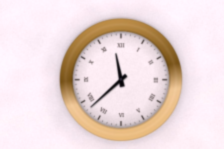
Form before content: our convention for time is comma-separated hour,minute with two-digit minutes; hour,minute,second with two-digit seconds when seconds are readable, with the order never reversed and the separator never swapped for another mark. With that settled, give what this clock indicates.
11,38
